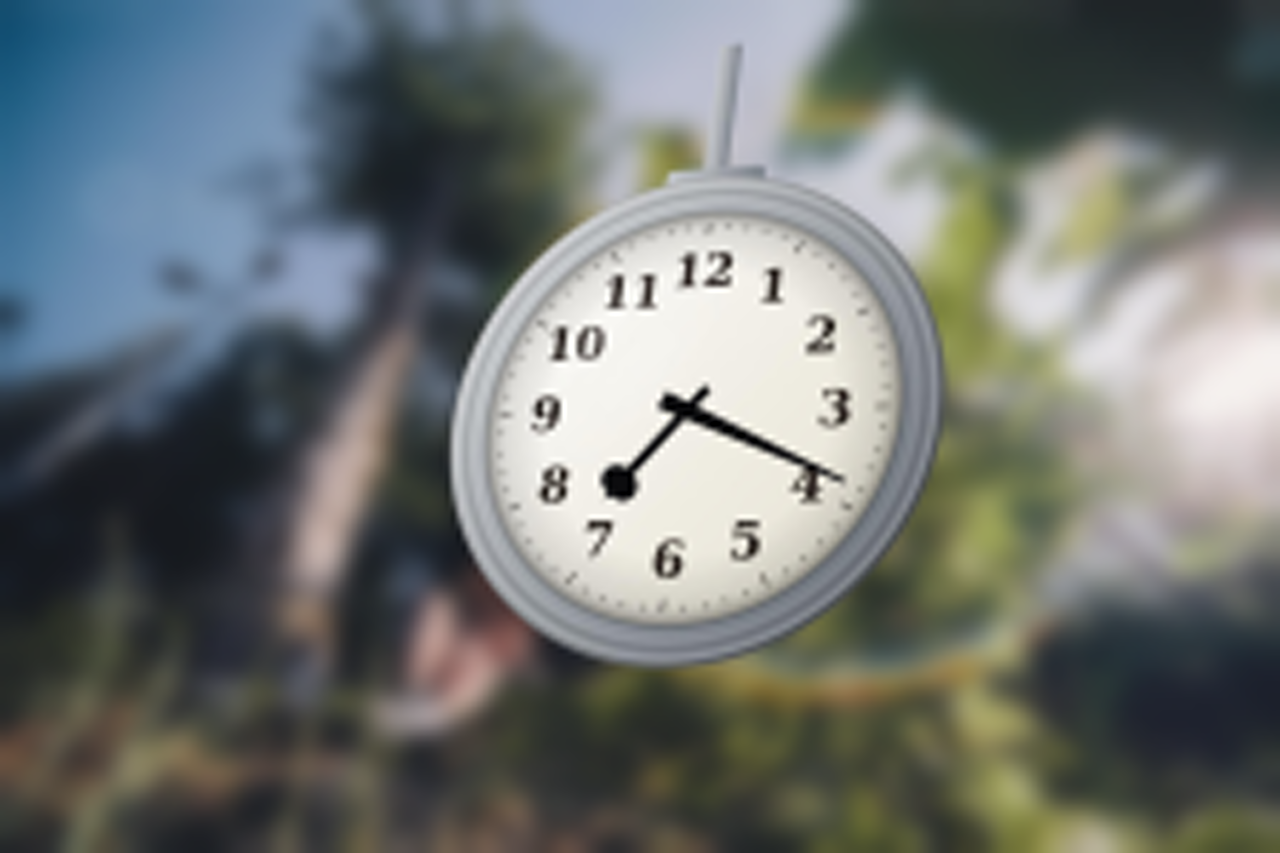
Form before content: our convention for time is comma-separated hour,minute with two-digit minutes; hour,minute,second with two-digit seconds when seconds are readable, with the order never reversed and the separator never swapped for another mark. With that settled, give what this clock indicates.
7,19
